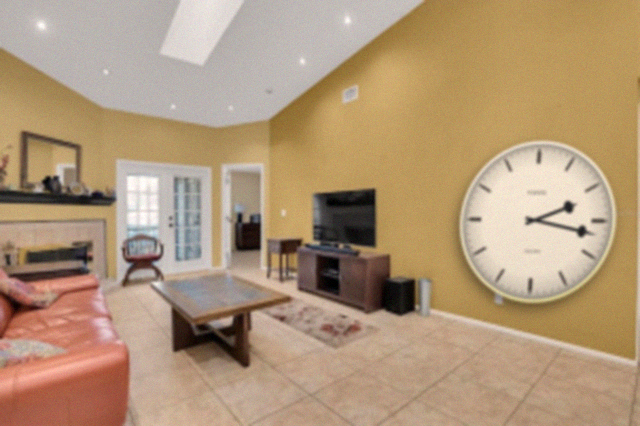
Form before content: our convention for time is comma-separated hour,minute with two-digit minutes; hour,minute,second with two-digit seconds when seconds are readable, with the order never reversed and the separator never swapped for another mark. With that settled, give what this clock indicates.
2,17
